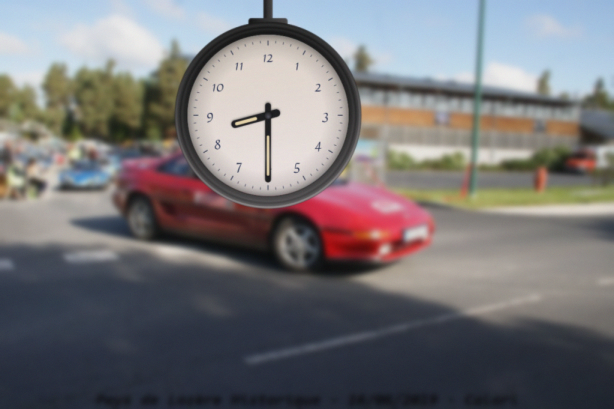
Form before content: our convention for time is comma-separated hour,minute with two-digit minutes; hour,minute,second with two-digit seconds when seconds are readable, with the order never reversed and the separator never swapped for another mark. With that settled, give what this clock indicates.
8,30
